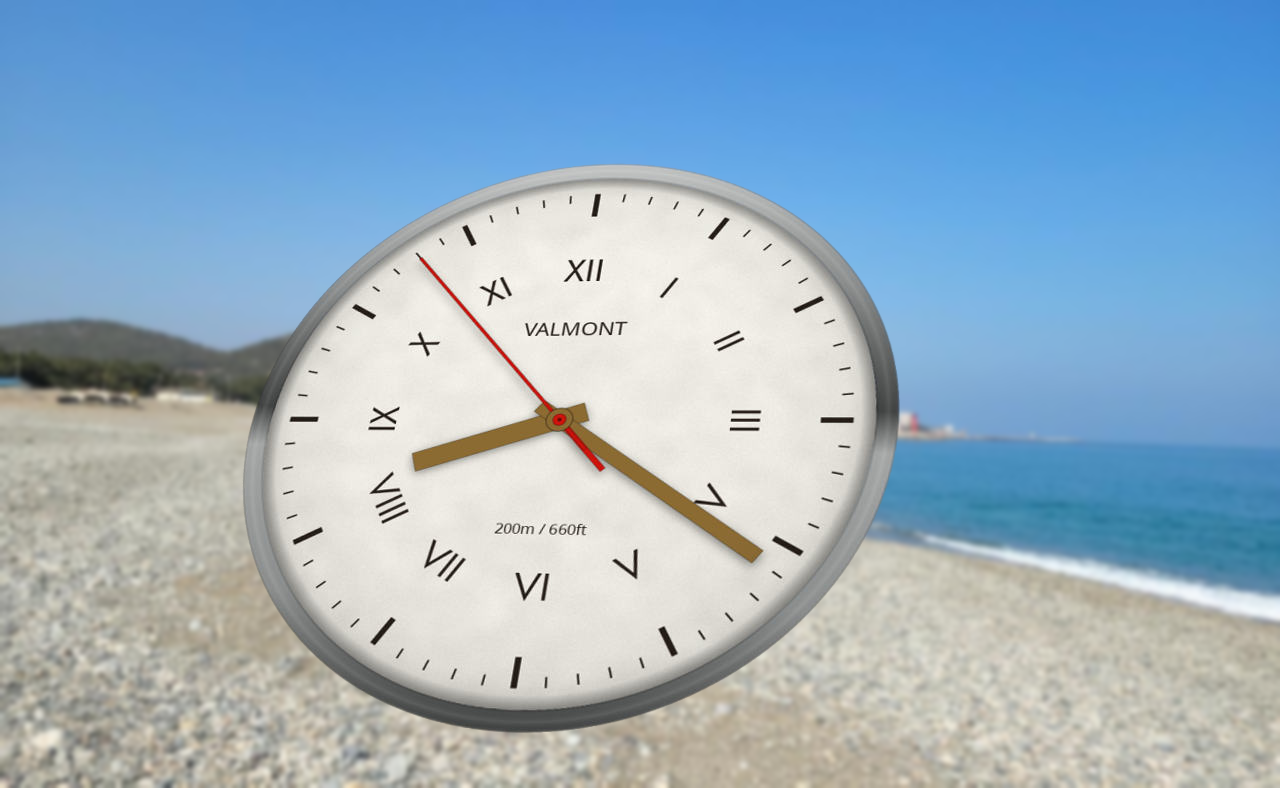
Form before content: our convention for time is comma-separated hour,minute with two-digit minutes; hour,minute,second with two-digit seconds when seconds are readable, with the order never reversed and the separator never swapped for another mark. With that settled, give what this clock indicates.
8,20,53
